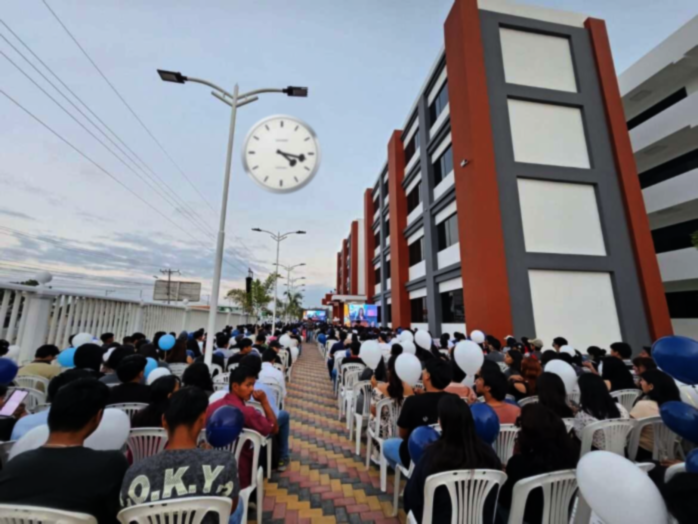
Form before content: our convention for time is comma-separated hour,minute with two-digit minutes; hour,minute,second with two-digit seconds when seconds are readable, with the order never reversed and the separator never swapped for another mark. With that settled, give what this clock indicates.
4,17
